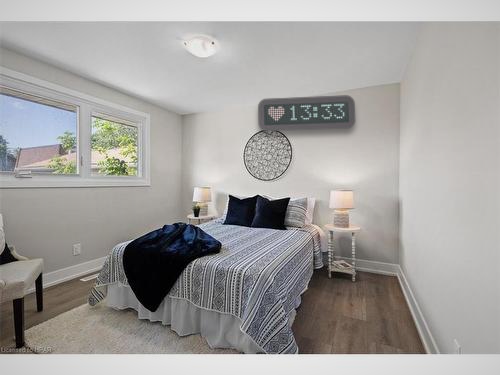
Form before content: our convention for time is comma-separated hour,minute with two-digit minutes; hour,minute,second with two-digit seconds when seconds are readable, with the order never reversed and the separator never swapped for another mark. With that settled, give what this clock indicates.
13,33
